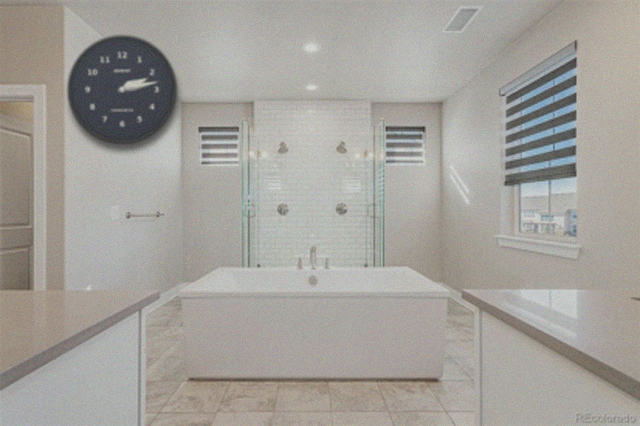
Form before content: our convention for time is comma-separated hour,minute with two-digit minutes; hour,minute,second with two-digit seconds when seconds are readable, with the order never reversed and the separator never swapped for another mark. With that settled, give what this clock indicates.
2,13
